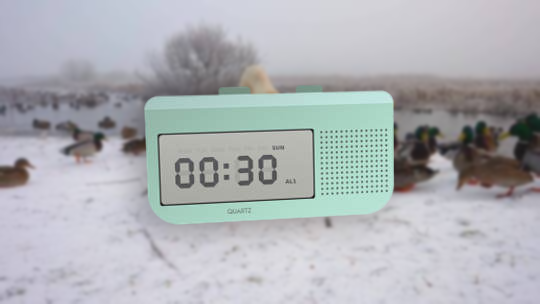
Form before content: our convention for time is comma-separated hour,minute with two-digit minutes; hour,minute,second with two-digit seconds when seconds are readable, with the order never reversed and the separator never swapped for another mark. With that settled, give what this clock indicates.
0,30
